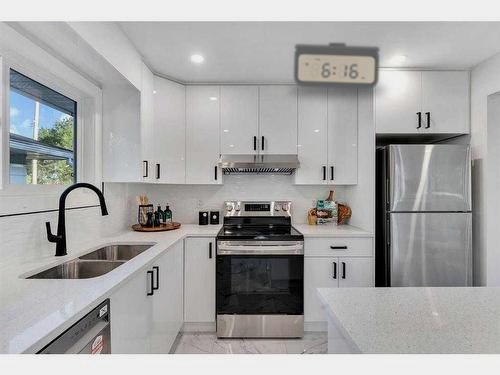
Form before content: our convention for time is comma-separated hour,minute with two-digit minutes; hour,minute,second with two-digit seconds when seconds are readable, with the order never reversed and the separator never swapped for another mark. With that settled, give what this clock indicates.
6,16
